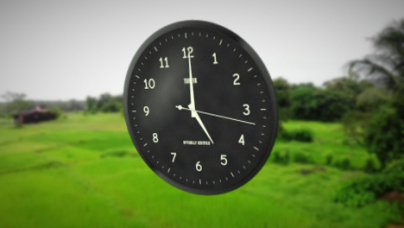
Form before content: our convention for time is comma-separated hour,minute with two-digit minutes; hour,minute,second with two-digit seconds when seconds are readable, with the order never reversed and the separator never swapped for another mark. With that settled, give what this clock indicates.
5,00,17
